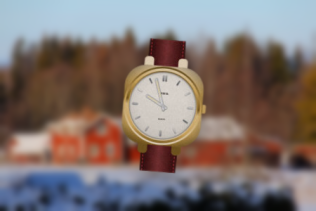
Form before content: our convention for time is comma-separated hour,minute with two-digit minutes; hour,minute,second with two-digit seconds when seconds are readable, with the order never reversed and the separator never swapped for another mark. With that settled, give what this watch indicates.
9,57
